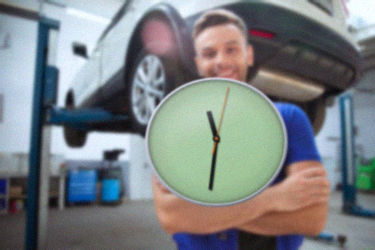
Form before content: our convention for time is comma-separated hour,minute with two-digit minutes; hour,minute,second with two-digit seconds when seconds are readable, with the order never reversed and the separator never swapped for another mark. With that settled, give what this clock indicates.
11,31,02
